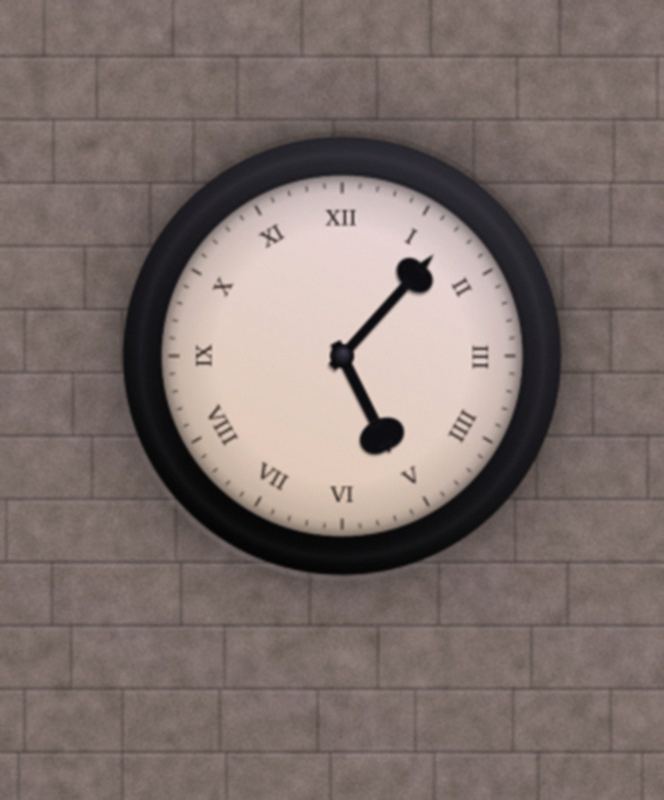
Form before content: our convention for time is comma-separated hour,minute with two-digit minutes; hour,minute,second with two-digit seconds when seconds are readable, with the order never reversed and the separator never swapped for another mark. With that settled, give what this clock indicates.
5,07
